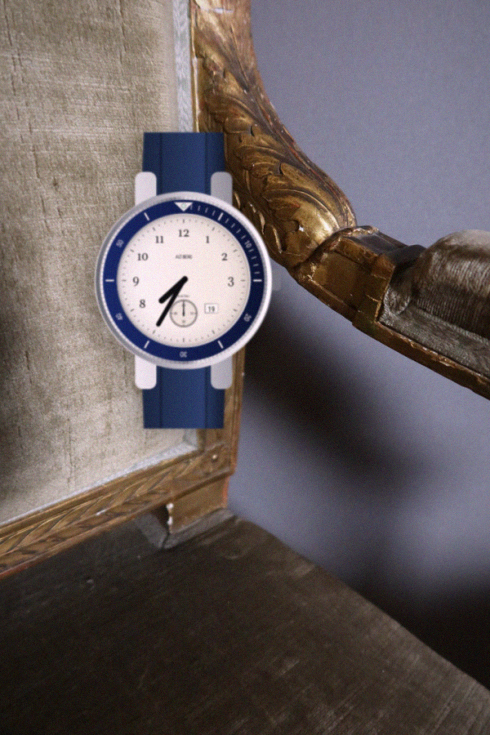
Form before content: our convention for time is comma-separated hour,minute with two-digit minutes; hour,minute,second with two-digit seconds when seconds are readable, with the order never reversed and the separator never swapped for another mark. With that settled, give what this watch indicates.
7,35
